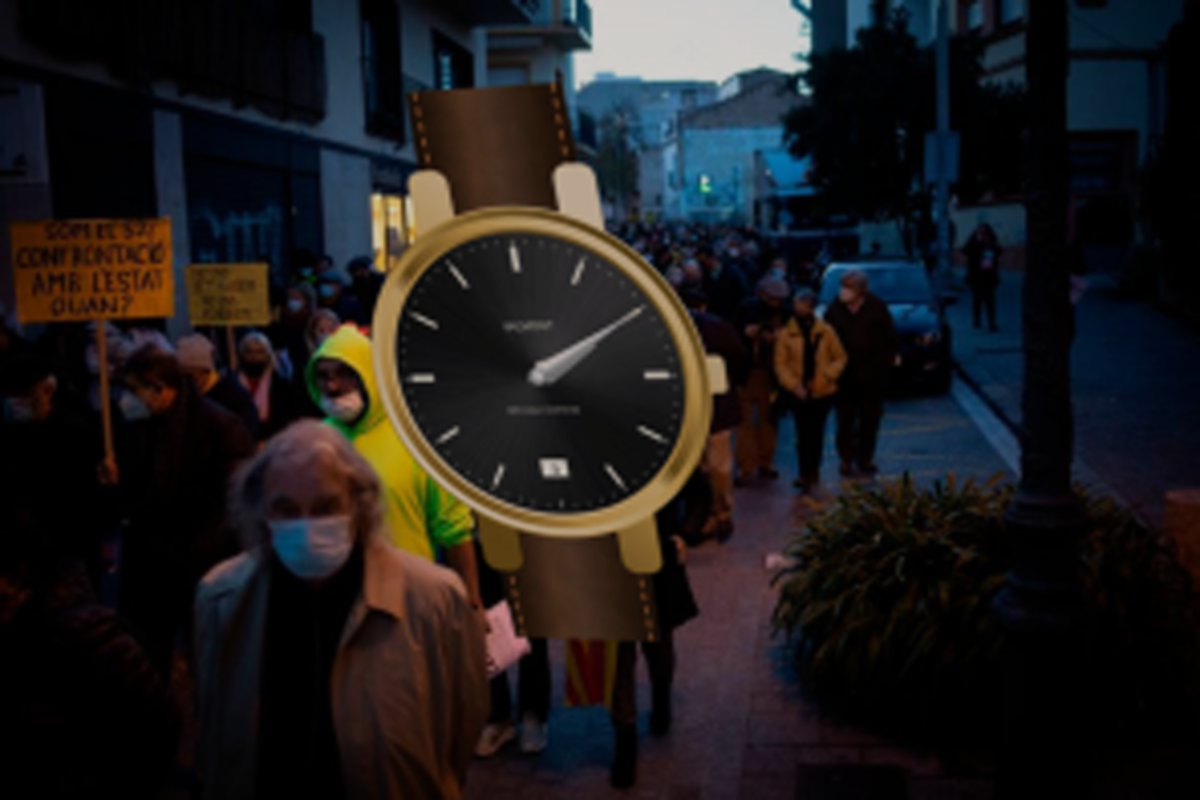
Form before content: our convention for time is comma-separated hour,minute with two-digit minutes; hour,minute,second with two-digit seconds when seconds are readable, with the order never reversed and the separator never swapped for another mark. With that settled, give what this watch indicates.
2,10
